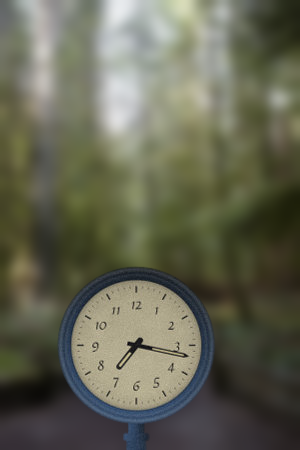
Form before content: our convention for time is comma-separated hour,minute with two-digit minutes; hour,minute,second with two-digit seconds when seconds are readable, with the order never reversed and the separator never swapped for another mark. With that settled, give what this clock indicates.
7,17
